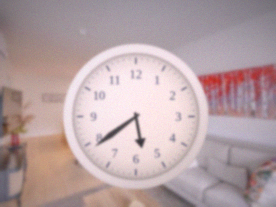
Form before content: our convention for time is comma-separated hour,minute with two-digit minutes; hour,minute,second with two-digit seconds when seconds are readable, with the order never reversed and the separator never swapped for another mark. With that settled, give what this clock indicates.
5,39
